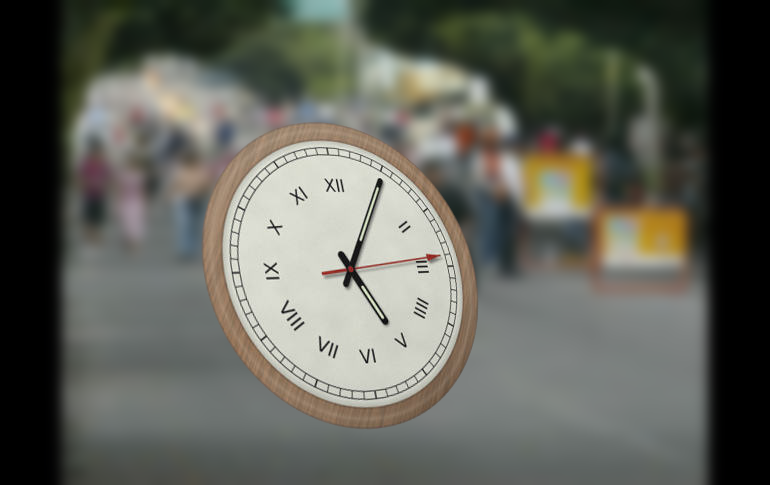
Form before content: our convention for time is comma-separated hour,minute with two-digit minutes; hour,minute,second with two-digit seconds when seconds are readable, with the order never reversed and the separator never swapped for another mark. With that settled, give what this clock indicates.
5,05,14
